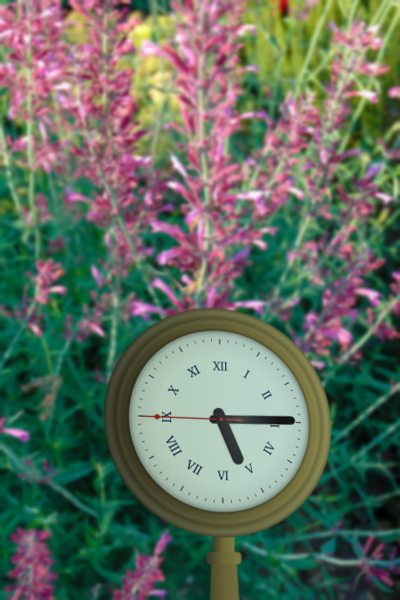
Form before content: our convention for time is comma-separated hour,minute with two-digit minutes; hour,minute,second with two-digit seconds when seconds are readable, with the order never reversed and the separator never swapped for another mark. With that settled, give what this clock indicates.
5,14,45
